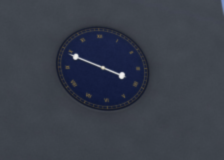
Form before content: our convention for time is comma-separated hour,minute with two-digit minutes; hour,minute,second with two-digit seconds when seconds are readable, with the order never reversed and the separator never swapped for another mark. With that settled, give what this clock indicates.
3,49
